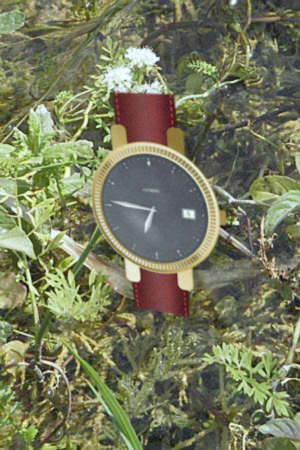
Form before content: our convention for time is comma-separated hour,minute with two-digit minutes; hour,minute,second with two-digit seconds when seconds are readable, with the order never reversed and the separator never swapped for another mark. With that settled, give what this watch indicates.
6,46
